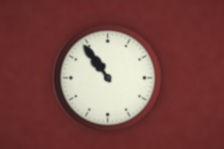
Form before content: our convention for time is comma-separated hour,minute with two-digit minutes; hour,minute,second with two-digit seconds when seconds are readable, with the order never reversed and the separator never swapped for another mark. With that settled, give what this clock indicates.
10,54
